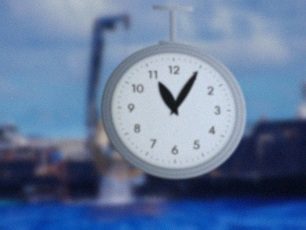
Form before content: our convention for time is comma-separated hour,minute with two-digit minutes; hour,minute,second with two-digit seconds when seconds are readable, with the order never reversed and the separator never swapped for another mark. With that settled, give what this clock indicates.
11,05
